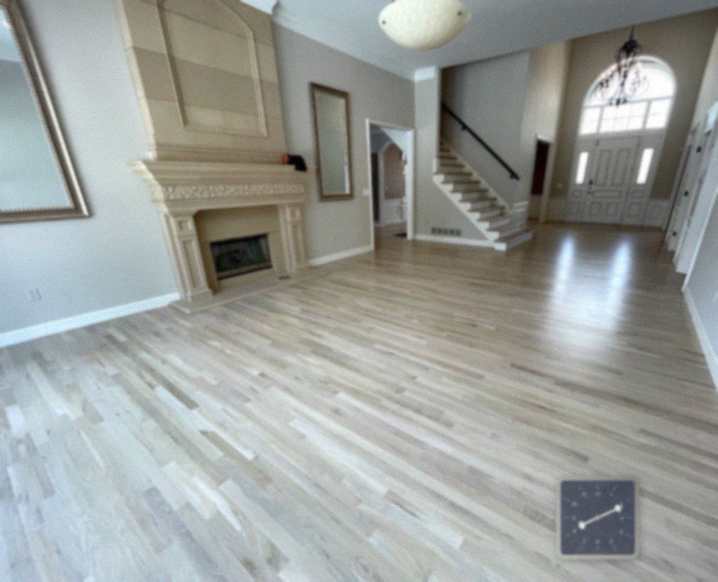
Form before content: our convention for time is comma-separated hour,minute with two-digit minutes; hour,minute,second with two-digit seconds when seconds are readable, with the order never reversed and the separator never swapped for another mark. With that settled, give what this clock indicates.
8,11
